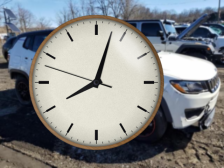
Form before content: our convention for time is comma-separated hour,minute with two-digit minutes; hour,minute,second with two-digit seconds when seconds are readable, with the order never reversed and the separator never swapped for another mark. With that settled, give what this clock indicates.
8,02,48
